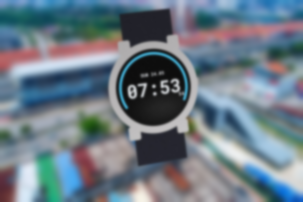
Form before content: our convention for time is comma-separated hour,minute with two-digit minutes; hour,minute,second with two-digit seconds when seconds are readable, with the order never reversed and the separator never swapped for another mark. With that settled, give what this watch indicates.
7,53
